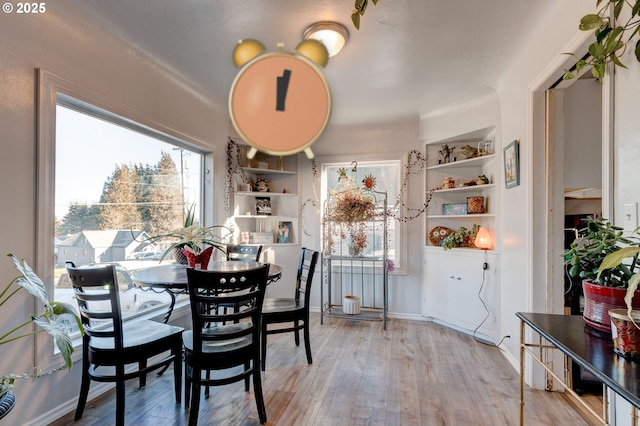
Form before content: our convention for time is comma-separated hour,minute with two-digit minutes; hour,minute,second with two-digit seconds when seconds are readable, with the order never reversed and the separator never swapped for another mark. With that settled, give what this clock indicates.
12,02
